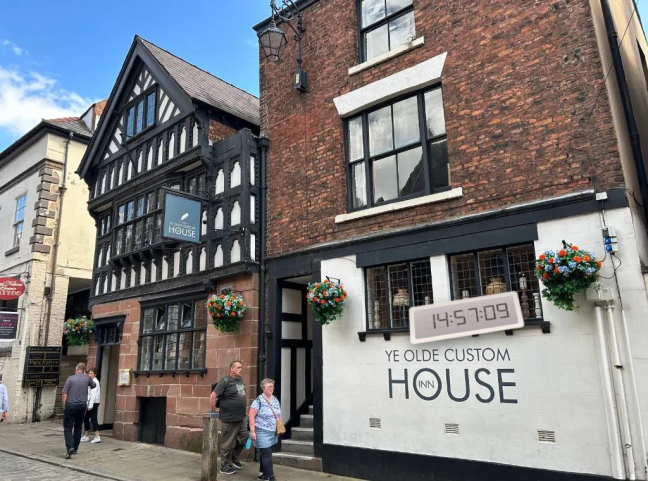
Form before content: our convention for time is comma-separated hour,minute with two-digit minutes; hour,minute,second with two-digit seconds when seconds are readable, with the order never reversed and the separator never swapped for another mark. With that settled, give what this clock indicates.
14,57,09
